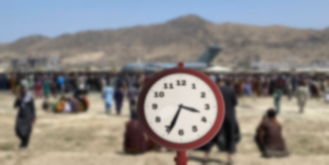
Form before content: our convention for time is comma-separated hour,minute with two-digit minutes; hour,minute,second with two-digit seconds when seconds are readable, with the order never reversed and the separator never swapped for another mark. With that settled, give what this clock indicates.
3,34
